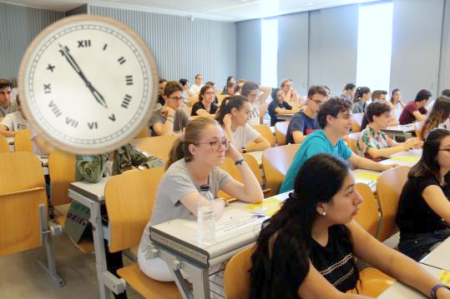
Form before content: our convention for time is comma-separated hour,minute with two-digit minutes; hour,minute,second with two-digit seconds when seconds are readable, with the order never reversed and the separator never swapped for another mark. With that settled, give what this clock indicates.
4,55
